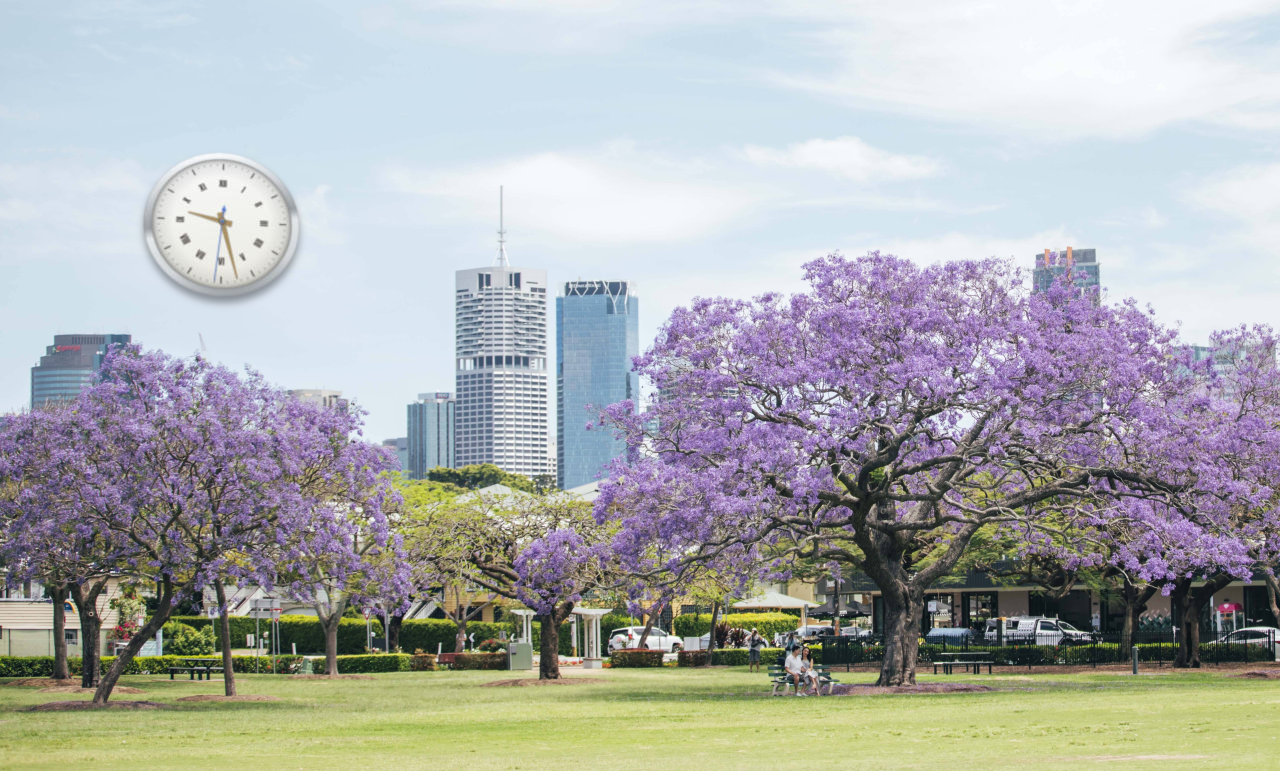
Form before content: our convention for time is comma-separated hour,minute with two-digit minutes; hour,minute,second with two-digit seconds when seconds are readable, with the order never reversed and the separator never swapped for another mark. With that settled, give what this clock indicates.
9,27,31
